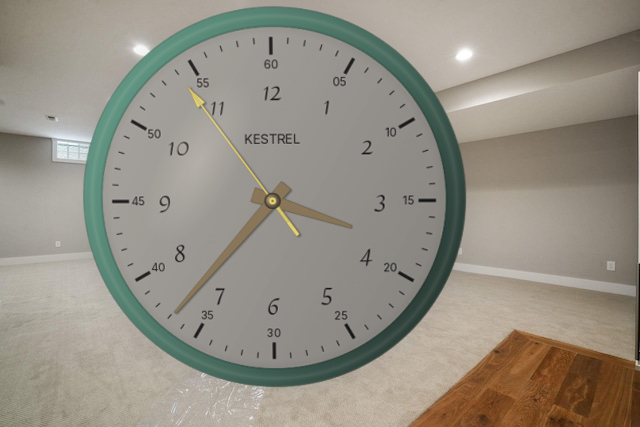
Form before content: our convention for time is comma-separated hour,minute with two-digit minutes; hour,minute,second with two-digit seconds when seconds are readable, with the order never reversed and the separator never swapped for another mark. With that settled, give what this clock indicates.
3,36,54
